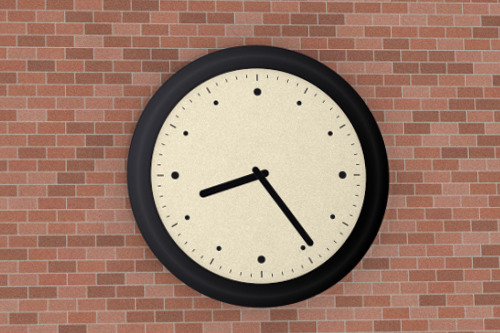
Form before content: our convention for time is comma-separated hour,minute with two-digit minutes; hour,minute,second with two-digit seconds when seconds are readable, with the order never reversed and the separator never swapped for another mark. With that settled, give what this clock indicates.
8,24
